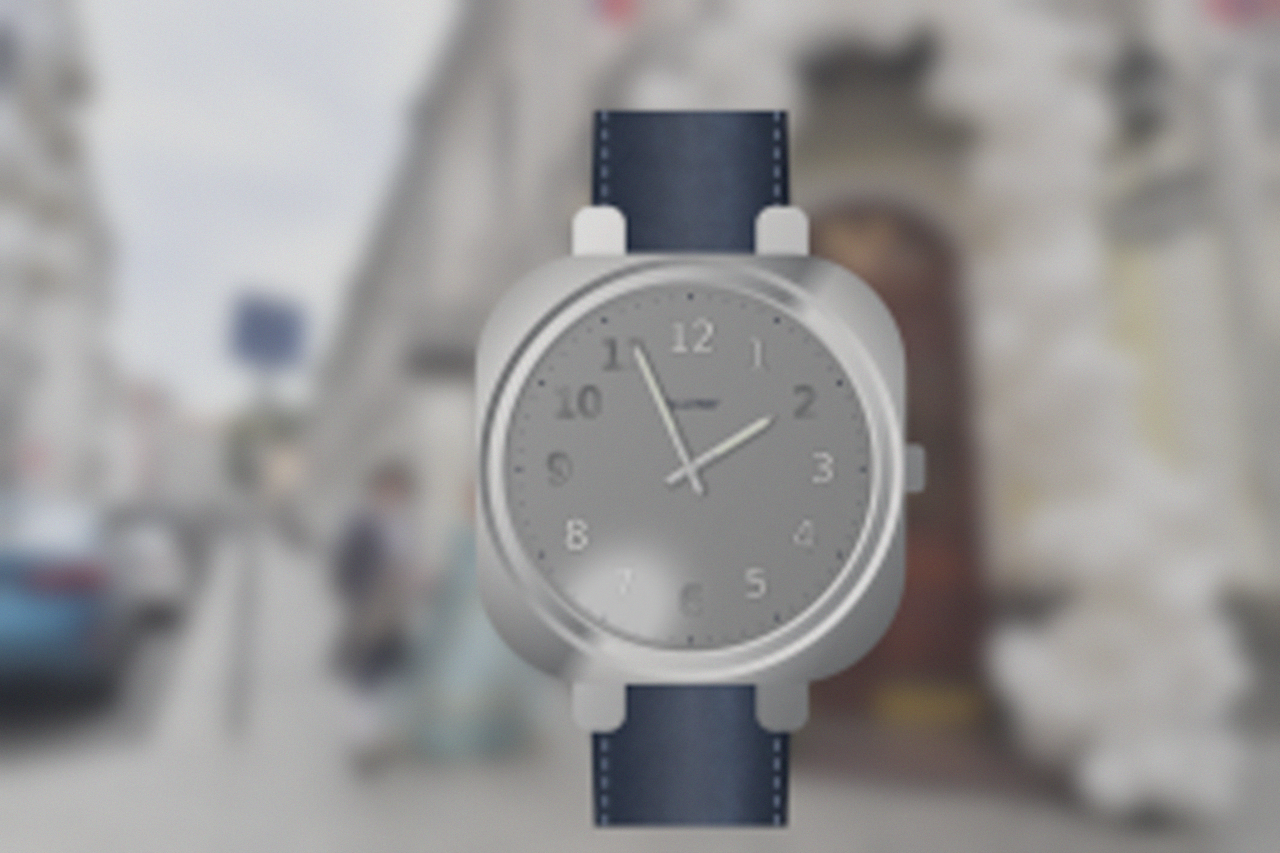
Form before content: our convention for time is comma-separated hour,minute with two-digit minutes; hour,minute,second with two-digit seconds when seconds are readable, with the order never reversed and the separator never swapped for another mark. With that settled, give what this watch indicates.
1,56
